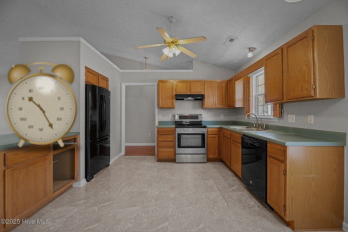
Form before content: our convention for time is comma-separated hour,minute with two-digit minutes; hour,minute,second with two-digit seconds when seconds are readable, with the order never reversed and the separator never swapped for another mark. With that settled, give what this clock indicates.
10,25
